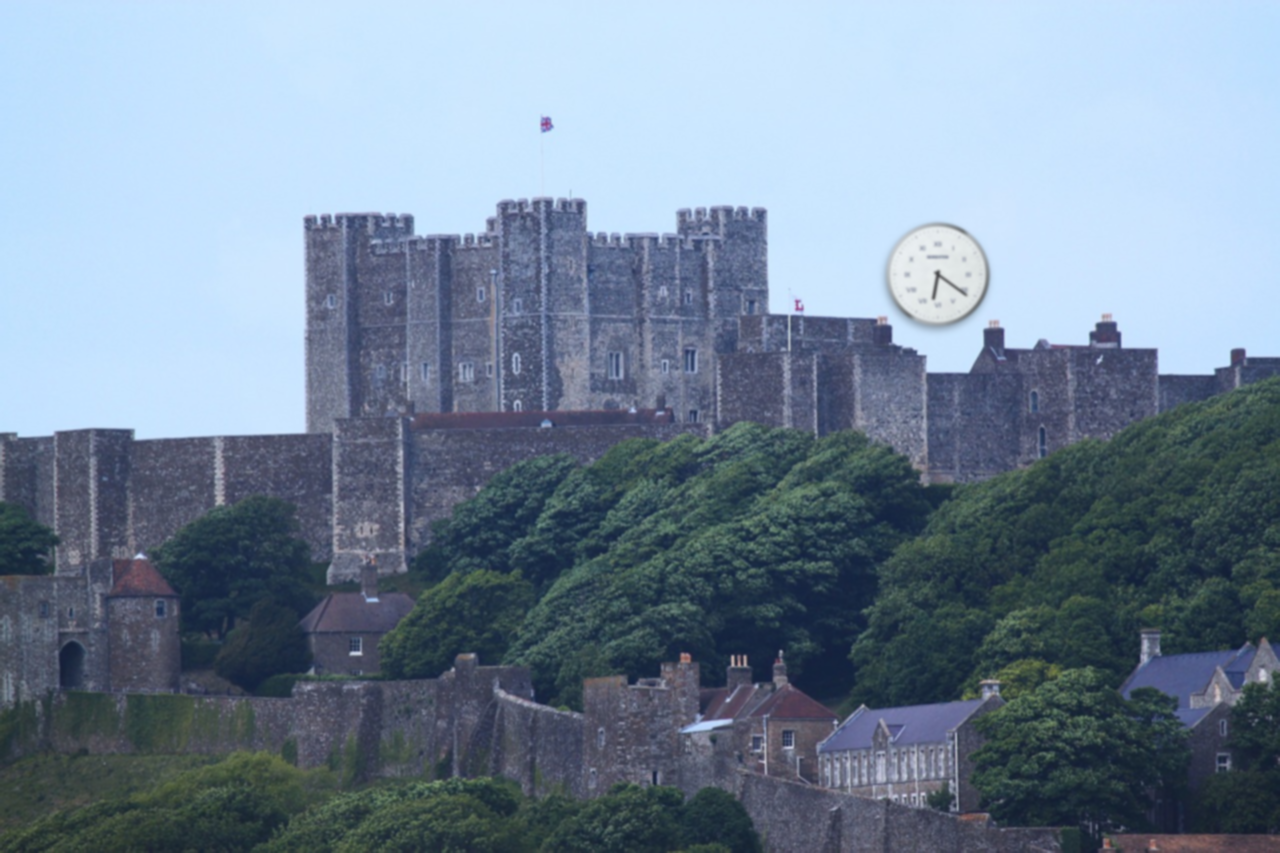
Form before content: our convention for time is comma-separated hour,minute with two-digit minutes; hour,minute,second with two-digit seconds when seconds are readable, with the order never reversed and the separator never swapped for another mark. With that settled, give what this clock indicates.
6,21
